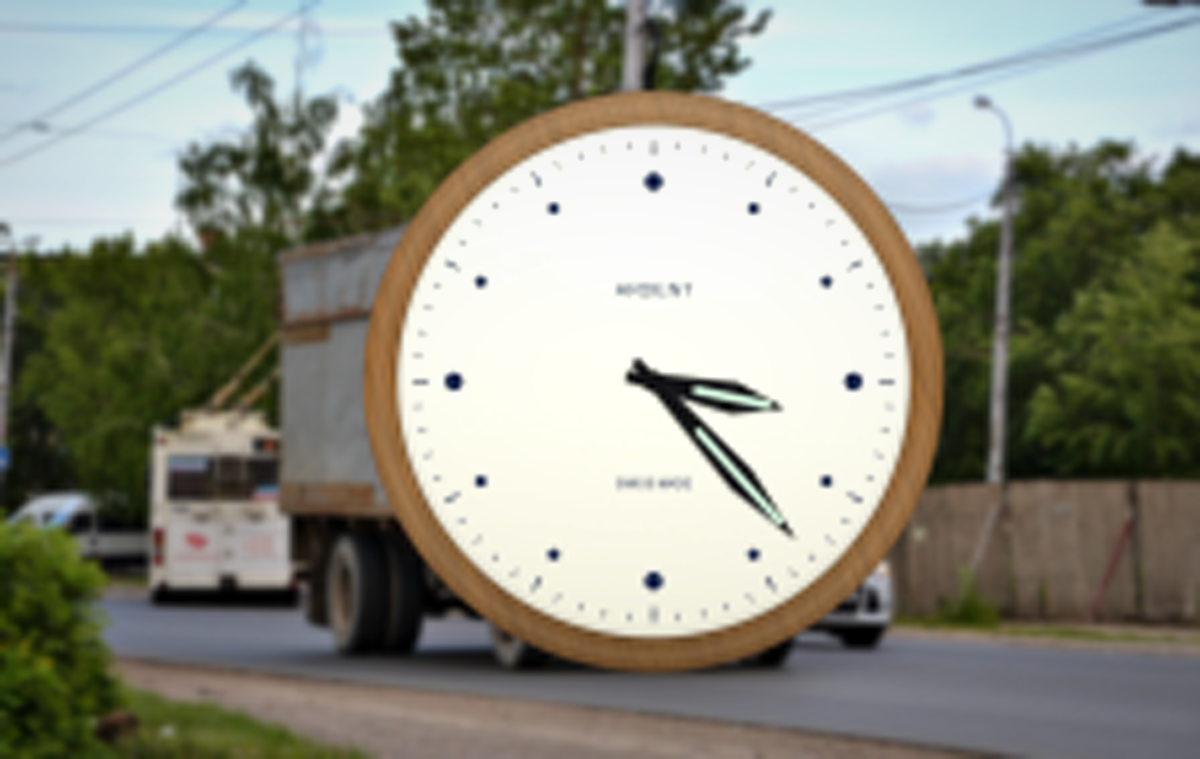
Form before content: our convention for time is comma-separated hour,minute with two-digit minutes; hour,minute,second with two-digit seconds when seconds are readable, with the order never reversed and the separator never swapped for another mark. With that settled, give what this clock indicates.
3,23
